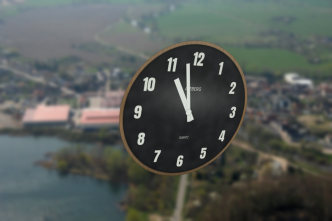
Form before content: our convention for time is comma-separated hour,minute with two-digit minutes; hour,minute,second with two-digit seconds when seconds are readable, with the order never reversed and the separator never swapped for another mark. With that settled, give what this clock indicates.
10,58
